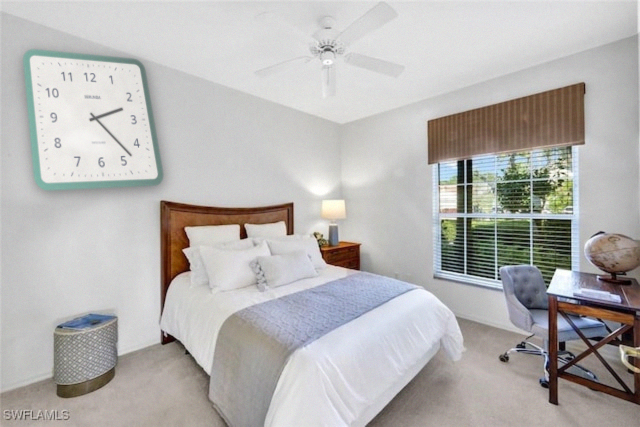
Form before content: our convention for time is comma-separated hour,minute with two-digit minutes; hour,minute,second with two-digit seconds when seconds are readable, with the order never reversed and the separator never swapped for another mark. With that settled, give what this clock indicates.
2,23
